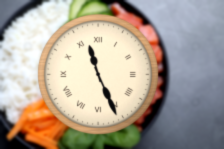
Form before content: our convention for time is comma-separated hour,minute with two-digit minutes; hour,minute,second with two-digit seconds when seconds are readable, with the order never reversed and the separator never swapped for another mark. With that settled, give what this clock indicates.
11,26
